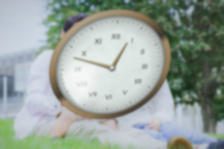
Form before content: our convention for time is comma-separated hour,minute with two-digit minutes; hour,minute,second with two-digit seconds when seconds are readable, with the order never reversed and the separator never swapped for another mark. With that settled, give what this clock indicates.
12,48
